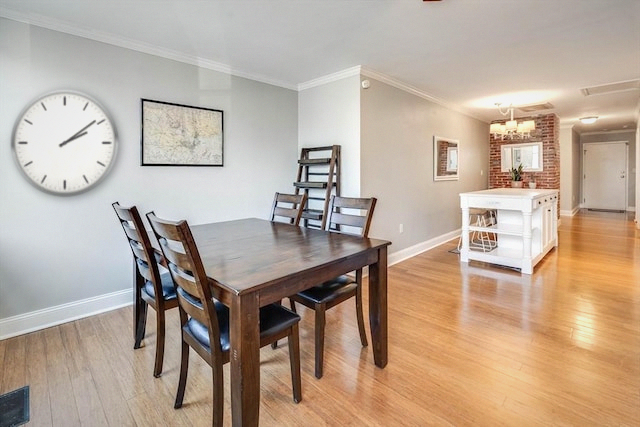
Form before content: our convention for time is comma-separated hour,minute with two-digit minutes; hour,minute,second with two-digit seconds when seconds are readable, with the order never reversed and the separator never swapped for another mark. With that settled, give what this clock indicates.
2,09
